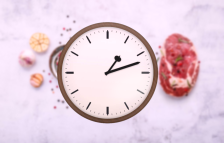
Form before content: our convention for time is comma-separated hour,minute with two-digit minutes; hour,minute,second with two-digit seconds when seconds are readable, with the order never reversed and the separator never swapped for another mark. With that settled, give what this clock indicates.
1,12
